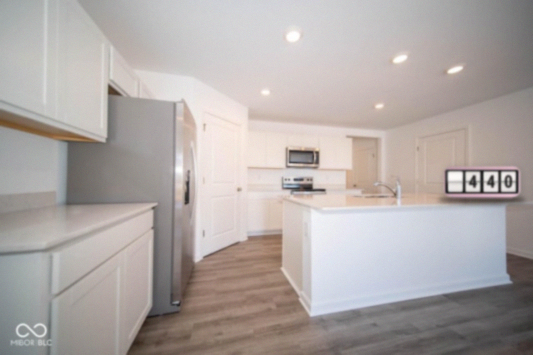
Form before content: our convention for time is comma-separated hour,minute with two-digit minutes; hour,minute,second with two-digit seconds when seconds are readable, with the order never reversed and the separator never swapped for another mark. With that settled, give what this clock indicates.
4,40
